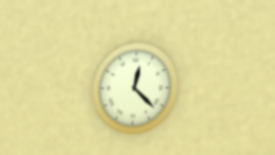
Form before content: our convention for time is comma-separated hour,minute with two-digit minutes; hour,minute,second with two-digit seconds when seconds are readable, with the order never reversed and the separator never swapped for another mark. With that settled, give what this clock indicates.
12,22
